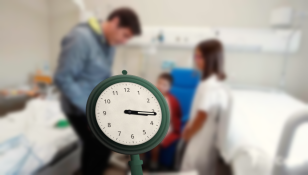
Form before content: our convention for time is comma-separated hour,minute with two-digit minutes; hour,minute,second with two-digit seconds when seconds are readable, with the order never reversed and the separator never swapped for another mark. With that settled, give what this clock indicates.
3,16
